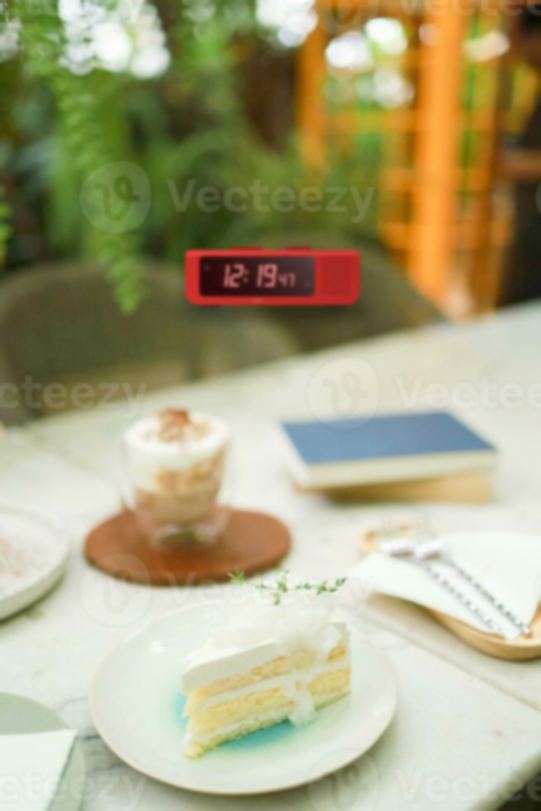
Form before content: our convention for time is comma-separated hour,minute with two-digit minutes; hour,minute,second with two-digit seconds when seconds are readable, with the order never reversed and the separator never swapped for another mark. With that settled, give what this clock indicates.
12,19
